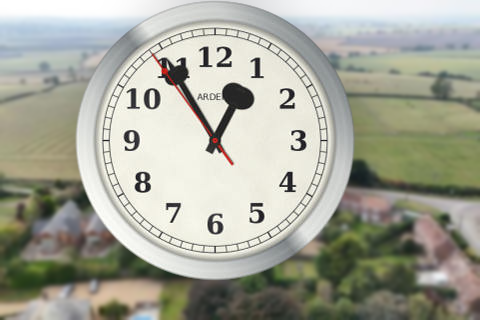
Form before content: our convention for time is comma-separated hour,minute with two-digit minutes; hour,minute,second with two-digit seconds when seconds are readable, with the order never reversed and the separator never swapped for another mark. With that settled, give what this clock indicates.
12,54,54
